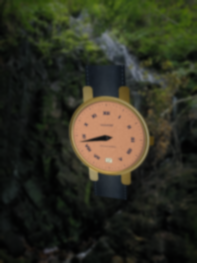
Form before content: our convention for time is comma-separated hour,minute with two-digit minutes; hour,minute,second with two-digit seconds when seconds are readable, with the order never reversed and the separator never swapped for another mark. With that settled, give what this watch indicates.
8,43
